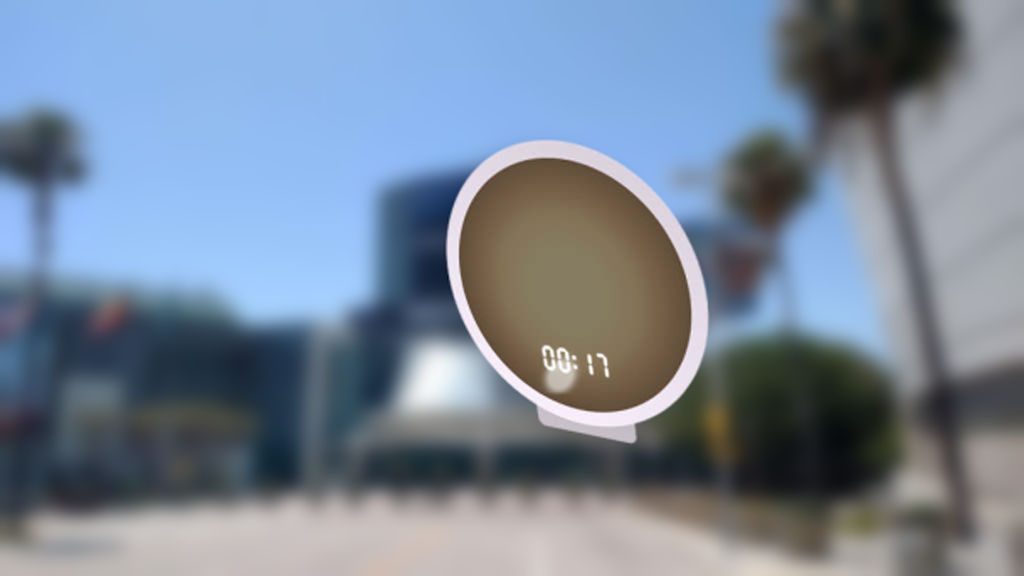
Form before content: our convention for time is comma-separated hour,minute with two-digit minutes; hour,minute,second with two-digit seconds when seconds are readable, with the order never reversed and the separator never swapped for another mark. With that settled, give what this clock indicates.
0,17
